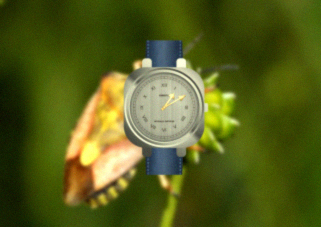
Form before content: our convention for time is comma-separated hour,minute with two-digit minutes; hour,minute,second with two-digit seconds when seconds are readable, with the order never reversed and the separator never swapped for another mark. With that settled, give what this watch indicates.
1,10
